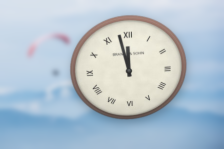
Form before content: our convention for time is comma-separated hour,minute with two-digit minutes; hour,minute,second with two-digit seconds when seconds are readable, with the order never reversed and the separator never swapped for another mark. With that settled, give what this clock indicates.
11,58
